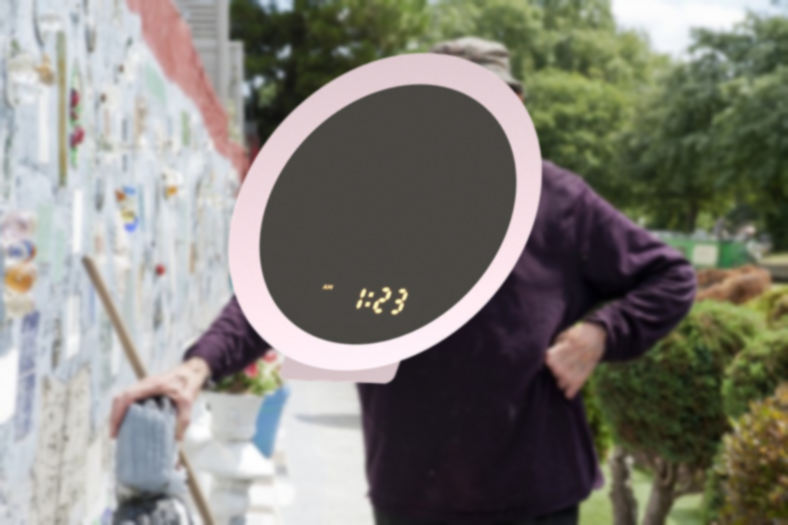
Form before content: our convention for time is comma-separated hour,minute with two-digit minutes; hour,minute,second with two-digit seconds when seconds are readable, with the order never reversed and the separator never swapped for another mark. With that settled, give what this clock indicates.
1,23
